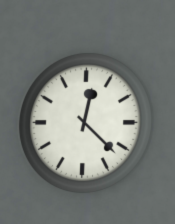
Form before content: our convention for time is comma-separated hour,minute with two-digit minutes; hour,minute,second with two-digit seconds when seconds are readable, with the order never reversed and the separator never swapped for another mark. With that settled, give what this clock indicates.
12,22
